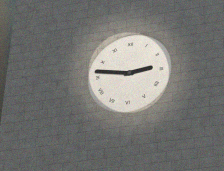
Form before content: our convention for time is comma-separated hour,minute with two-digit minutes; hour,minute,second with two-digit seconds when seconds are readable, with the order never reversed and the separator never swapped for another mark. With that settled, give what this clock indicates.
2,47
